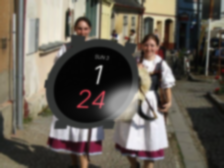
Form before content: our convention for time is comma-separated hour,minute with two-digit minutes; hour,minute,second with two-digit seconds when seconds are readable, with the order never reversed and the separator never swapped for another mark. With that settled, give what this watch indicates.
1,24
